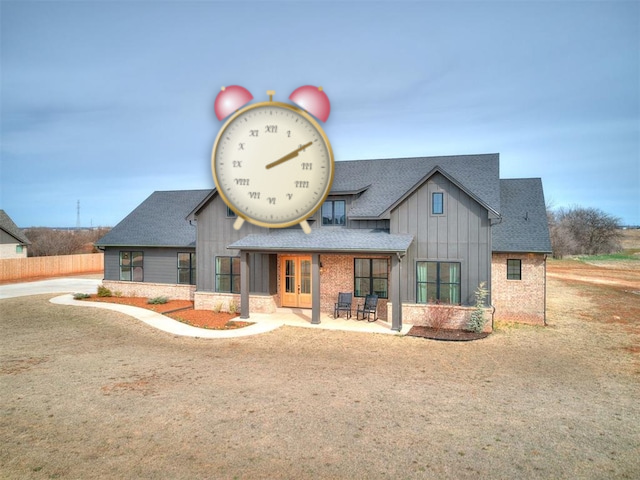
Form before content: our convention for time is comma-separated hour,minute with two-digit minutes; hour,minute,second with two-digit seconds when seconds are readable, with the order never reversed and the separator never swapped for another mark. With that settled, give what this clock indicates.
2,10
